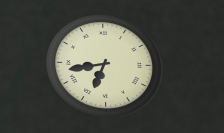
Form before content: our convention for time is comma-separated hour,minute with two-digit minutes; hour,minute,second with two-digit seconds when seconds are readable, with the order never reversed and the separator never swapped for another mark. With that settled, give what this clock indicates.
6,43
